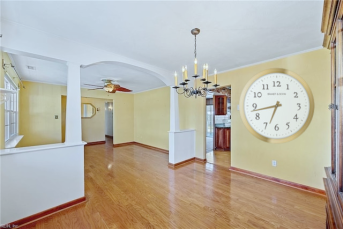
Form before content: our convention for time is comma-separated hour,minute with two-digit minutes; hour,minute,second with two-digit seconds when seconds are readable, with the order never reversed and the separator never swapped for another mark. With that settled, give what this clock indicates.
6,43
